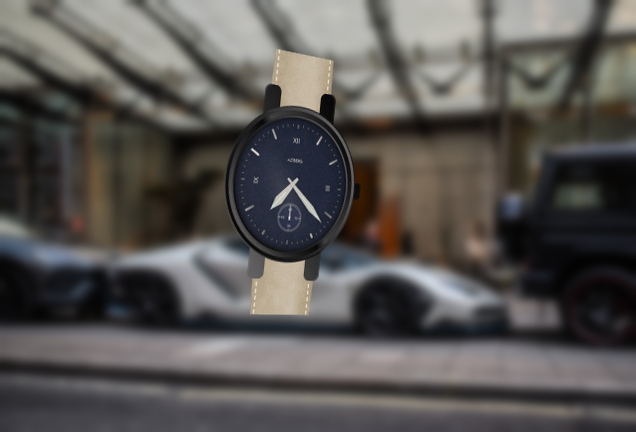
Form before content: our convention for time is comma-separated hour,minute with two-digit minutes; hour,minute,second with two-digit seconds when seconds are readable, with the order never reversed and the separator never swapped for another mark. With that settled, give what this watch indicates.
7,22
